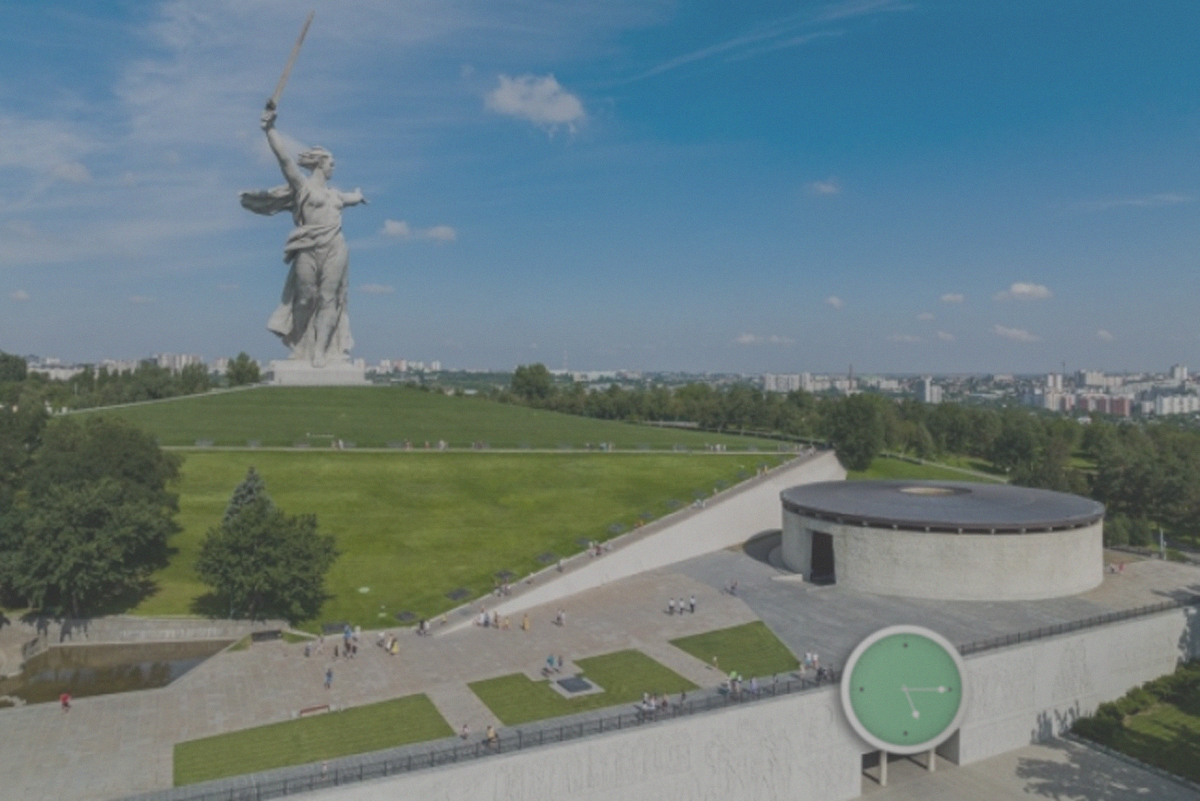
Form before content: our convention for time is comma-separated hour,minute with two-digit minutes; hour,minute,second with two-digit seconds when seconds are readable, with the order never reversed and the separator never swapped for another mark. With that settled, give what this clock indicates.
5,15
